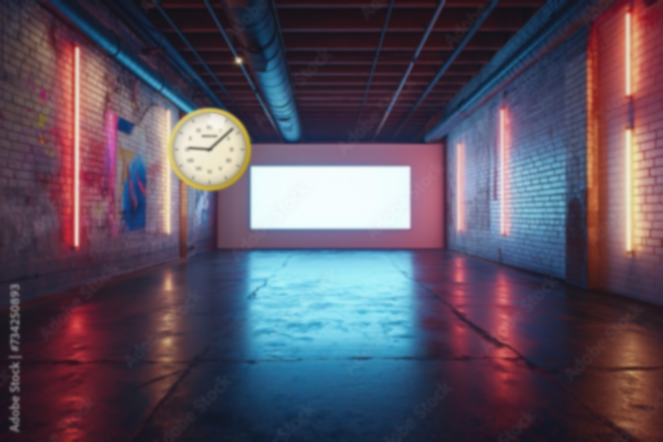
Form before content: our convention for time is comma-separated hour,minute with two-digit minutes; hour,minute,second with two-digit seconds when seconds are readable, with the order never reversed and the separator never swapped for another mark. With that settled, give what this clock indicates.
9,08
